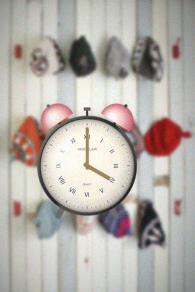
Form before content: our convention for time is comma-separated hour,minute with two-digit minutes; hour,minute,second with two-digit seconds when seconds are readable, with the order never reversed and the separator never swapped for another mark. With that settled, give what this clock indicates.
4,00
